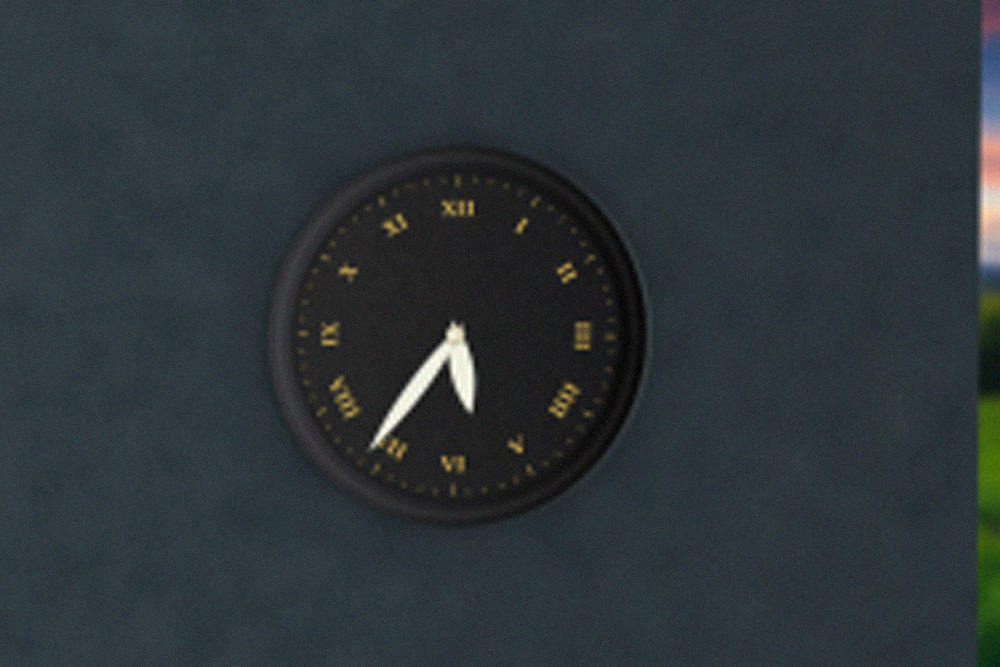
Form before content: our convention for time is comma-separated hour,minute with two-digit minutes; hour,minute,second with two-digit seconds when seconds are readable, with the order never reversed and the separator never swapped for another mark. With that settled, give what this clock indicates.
5,36
